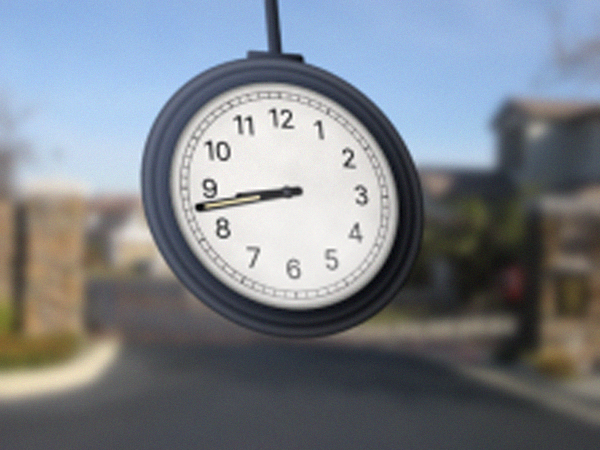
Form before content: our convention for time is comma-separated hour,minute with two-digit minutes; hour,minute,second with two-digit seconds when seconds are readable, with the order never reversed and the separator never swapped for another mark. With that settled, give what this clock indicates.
8,43
